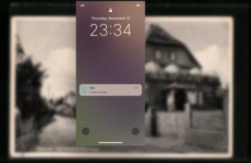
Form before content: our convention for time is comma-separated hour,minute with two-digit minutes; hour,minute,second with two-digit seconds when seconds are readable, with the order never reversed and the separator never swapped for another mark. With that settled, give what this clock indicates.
23,34
